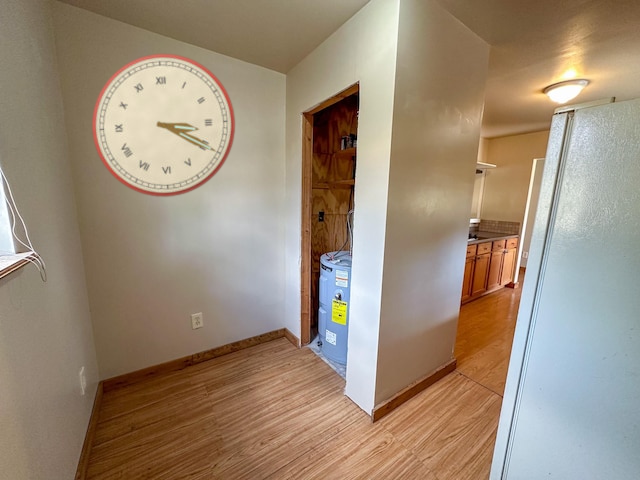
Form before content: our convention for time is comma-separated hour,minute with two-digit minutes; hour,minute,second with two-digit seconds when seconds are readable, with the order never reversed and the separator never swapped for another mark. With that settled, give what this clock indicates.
3,20
